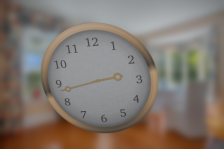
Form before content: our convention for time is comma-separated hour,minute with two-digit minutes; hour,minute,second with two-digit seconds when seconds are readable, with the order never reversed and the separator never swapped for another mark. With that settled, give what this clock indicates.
2,43
